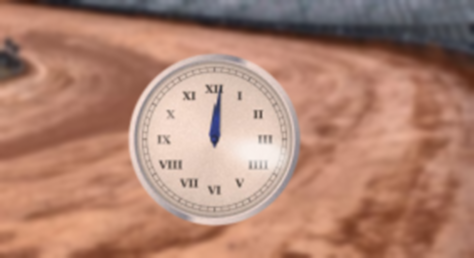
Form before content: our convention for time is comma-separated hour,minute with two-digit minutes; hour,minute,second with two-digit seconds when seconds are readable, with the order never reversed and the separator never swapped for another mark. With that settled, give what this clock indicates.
12,01
